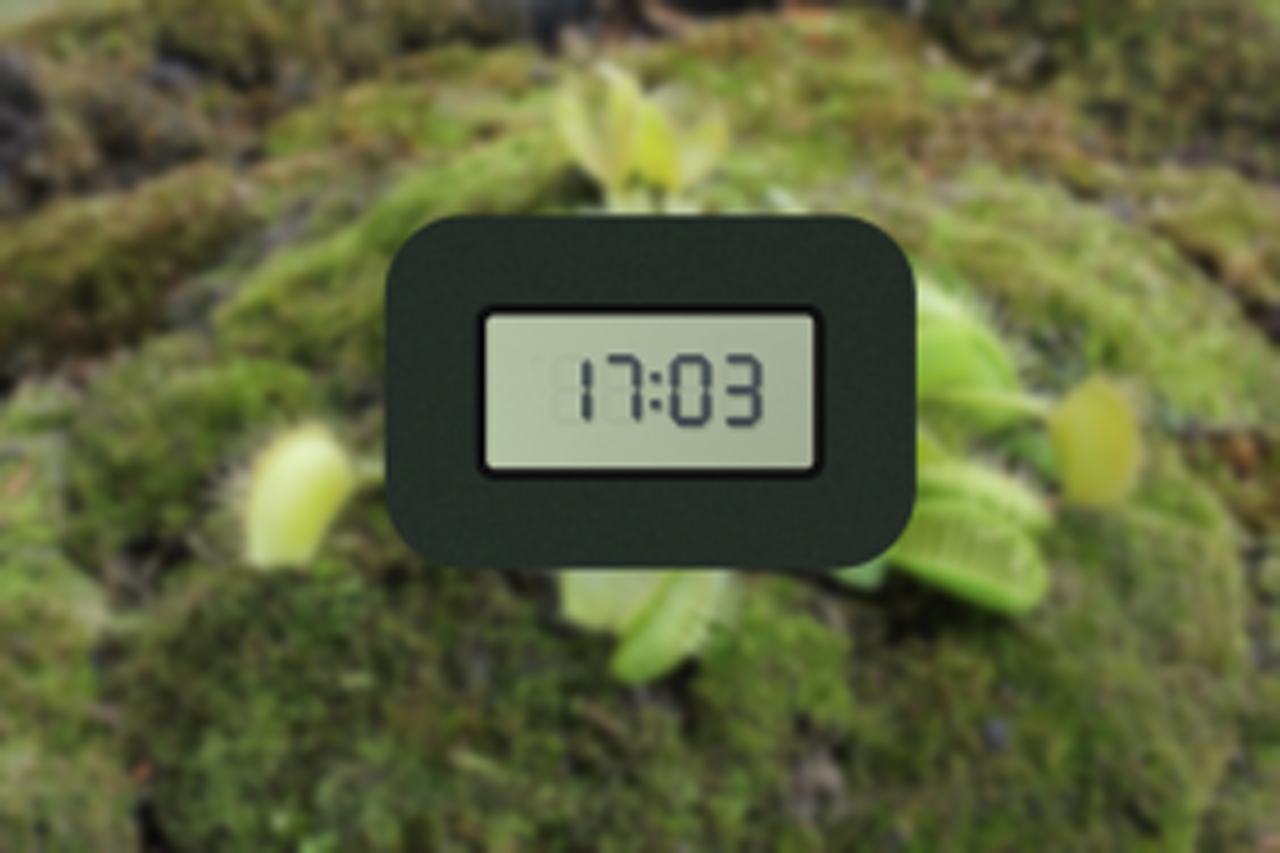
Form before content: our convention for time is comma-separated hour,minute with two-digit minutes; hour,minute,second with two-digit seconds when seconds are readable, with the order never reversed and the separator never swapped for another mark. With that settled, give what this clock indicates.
17,03
